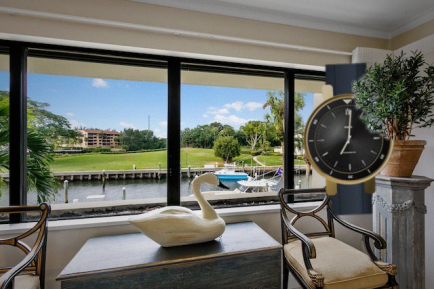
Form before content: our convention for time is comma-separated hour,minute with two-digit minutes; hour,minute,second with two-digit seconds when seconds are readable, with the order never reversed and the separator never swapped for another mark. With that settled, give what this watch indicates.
7,01
